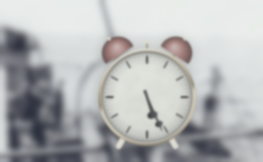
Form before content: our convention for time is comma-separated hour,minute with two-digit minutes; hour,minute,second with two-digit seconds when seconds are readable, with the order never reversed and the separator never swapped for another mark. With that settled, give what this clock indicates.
5,26
